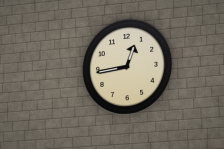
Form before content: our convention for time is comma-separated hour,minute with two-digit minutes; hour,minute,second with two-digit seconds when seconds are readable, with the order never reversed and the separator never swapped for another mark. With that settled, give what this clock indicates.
12,44
